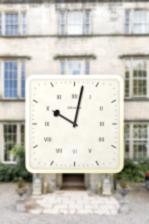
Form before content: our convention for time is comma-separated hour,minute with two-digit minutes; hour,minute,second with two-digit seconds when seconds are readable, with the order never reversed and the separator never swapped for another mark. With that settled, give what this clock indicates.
10,02
